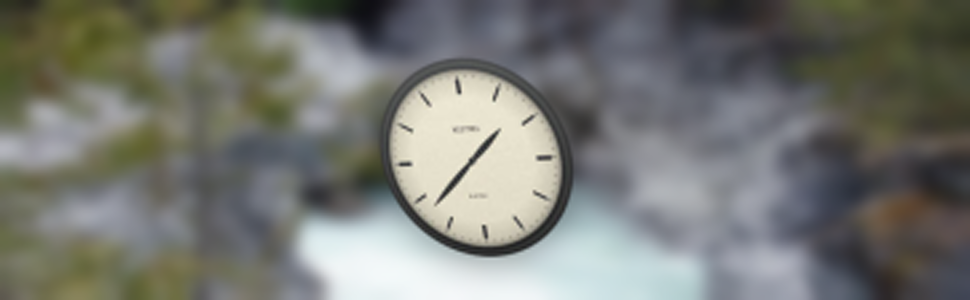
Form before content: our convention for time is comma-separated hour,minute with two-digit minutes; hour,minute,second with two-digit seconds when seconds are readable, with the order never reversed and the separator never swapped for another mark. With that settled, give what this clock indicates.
1,38
